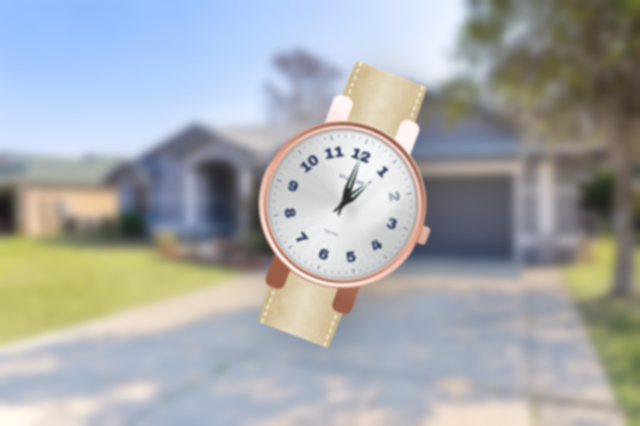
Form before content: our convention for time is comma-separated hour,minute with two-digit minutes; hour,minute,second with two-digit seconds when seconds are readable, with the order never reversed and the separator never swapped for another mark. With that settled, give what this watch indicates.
1,00
